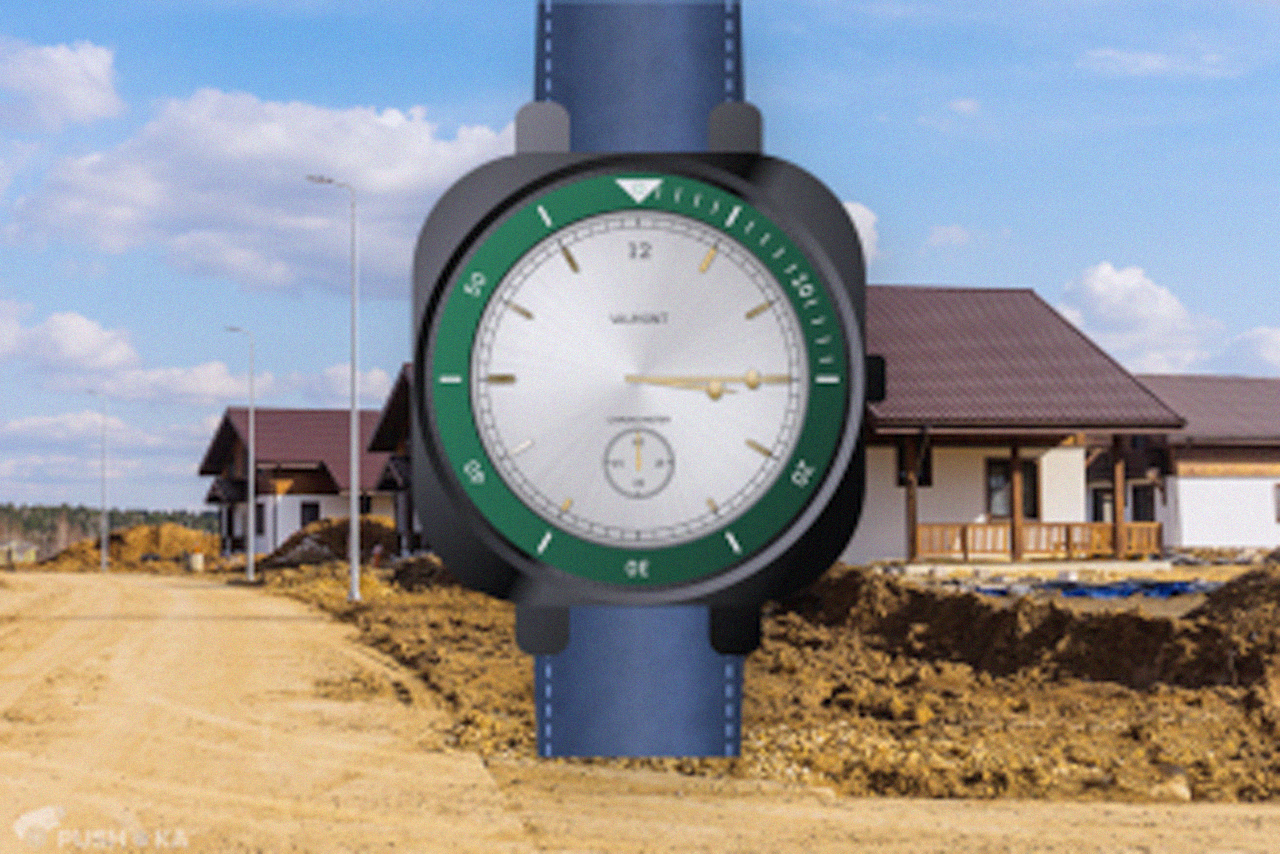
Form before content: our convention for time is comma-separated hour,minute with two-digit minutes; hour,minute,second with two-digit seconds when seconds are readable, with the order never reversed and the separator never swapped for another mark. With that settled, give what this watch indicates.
3,15
